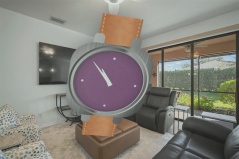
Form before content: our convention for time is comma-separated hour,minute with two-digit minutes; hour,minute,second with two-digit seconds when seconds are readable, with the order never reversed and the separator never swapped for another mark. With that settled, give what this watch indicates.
10,53
